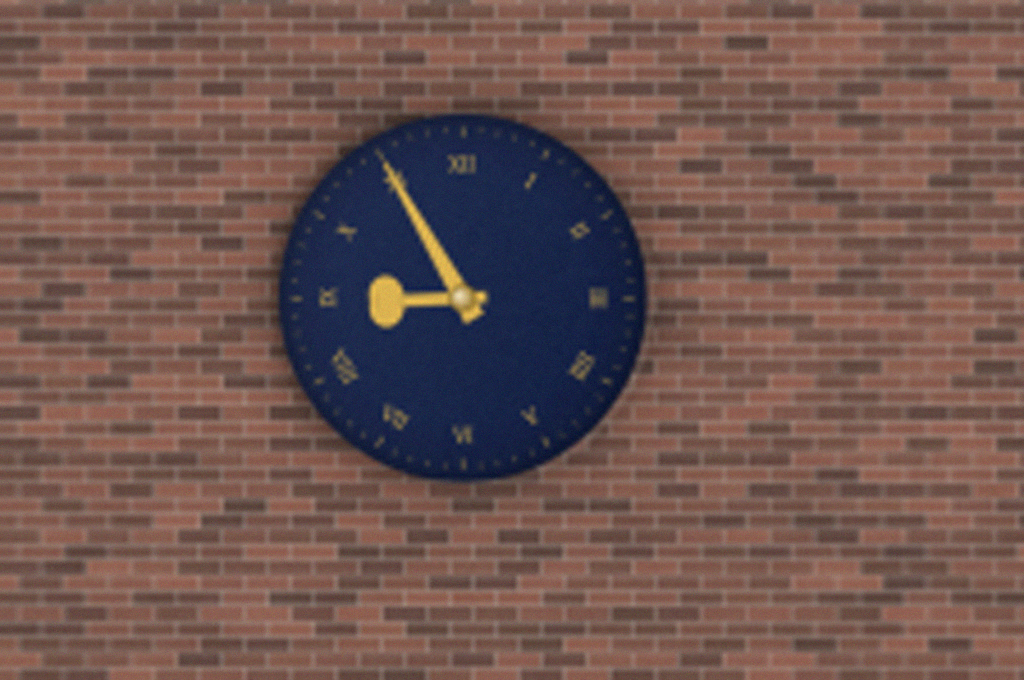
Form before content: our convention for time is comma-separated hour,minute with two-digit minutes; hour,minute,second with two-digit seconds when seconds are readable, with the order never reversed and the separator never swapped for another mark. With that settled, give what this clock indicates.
8,55
